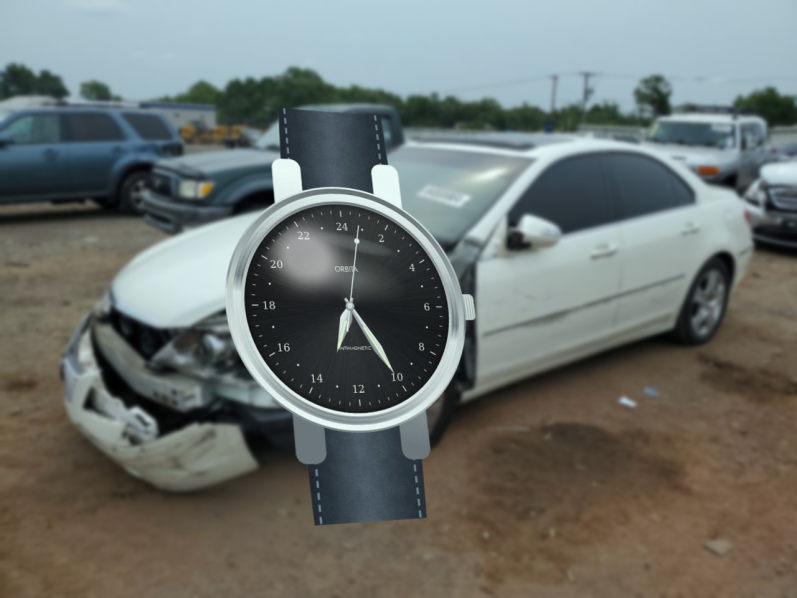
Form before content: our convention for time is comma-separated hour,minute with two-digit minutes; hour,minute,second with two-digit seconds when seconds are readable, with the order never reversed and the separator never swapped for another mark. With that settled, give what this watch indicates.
13,25,02
